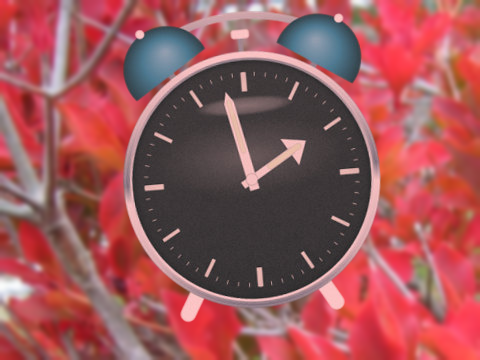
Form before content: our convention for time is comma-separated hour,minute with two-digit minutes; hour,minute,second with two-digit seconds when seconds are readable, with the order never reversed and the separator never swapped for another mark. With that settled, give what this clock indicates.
1,58
